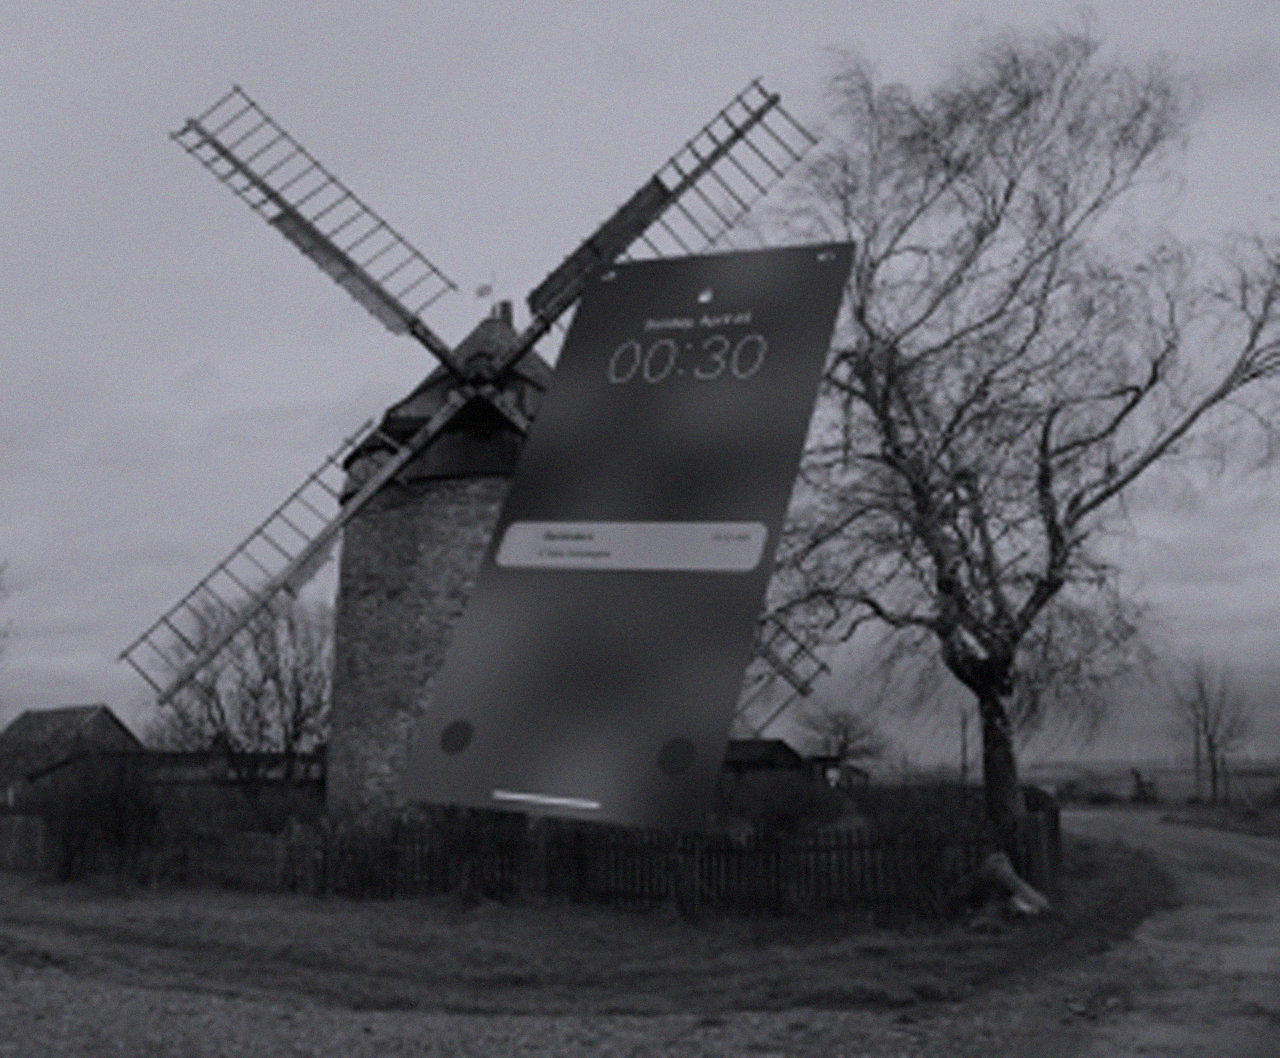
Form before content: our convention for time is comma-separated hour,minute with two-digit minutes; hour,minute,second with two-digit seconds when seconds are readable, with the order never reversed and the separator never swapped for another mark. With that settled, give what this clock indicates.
0,30
